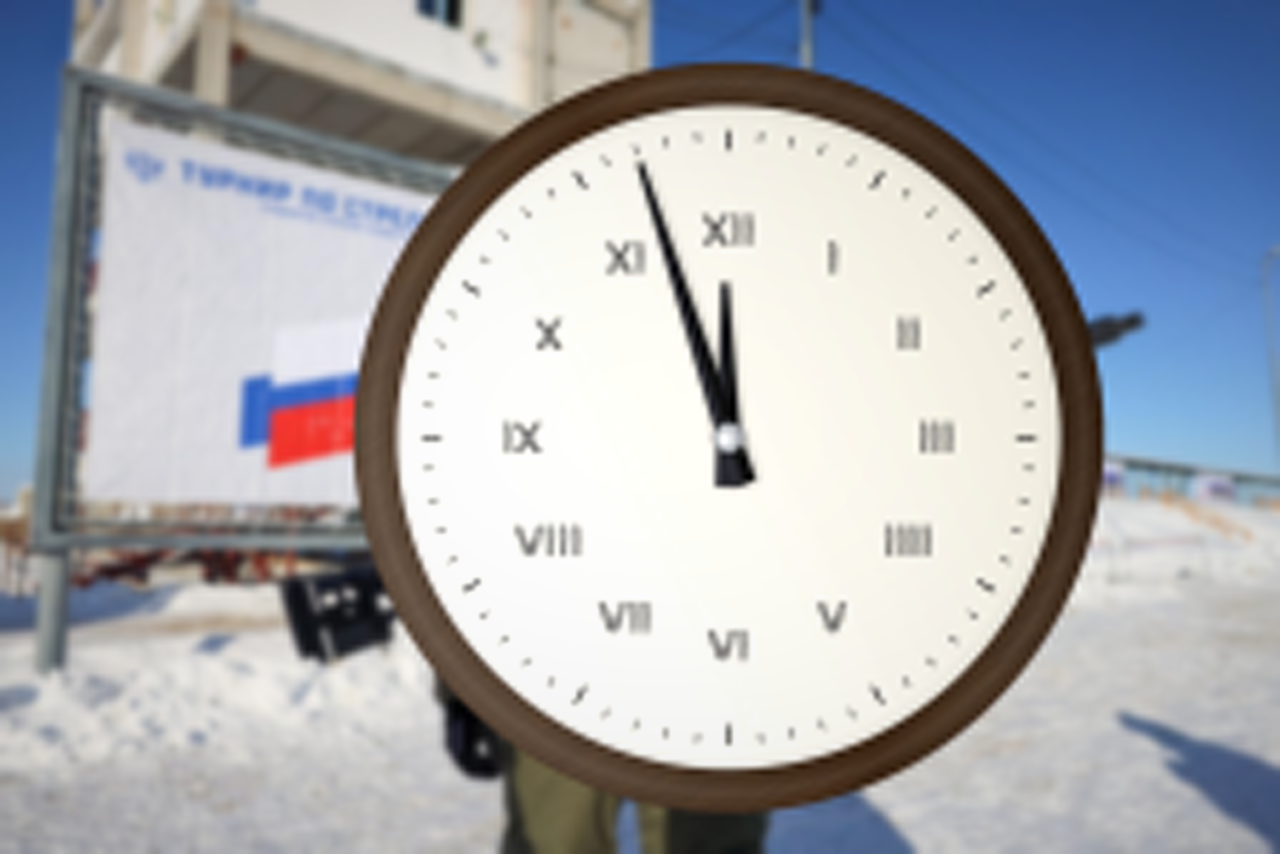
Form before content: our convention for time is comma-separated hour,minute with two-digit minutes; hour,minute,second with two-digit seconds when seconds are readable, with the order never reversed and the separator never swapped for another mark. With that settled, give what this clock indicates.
11,57
